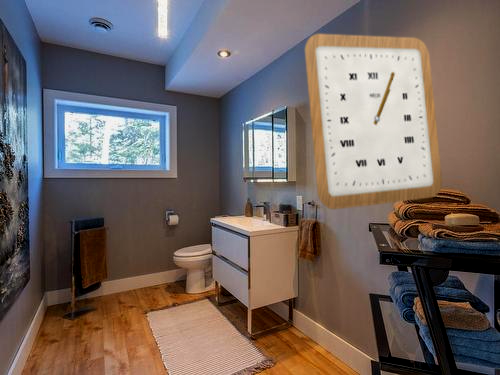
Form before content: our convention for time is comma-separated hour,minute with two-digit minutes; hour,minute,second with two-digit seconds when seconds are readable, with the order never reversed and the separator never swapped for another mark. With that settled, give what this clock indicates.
1,05
